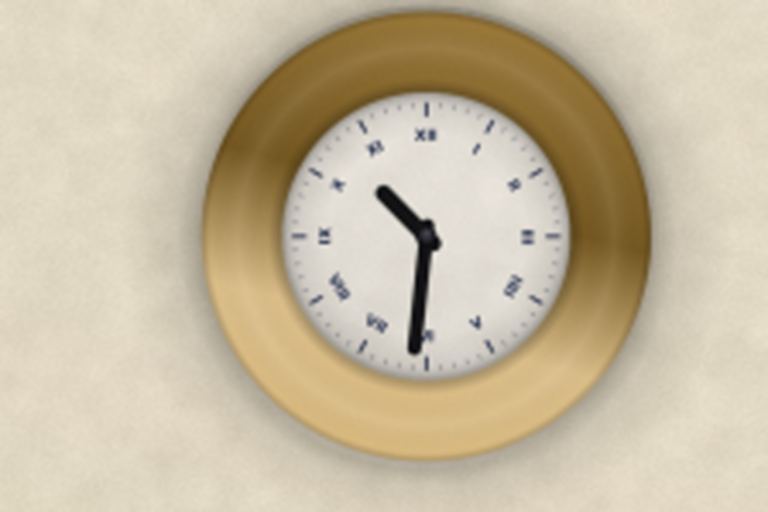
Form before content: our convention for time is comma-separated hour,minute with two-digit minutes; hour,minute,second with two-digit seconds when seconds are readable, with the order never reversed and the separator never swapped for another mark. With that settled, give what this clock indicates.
10,31
